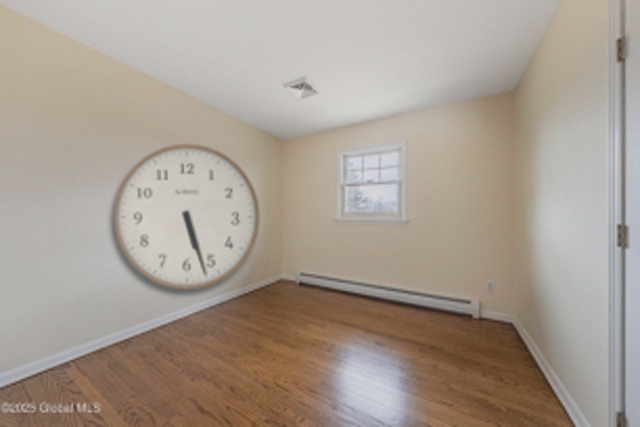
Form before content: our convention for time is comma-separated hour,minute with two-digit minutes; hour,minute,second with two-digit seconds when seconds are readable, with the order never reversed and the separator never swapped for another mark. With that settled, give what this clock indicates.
5,27
